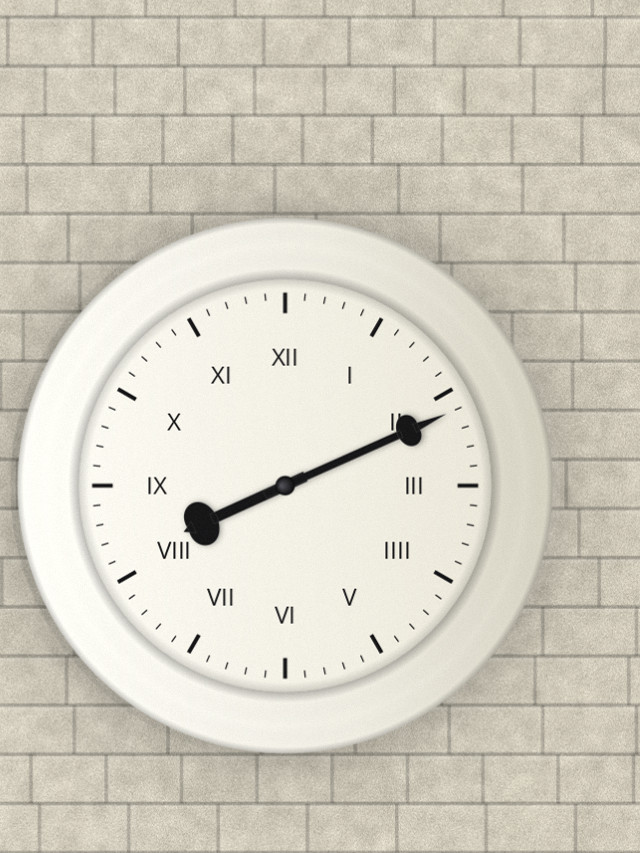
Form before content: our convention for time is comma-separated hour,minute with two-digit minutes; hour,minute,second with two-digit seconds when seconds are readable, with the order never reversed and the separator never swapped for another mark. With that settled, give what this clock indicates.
8,11
